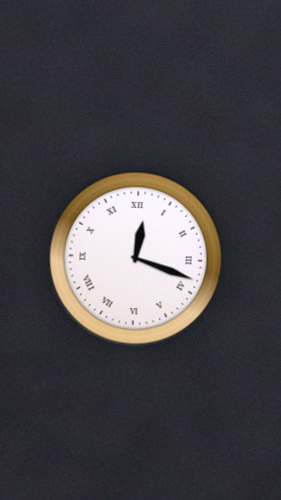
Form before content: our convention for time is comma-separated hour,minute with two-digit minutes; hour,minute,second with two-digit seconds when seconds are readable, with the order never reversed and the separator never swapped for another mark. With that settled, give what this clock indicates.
12,18
